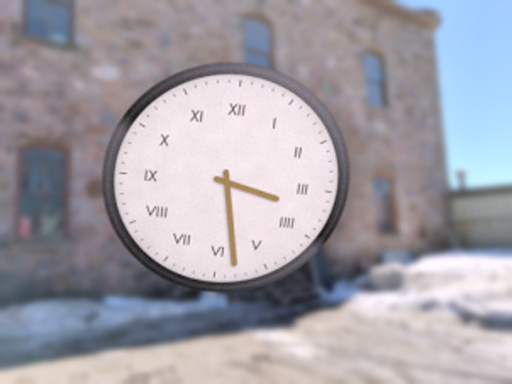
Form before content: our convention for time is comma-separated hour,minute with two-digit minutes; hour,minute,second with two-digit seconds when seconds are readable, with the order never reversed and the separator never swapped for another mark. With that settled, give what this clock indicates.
3,28
